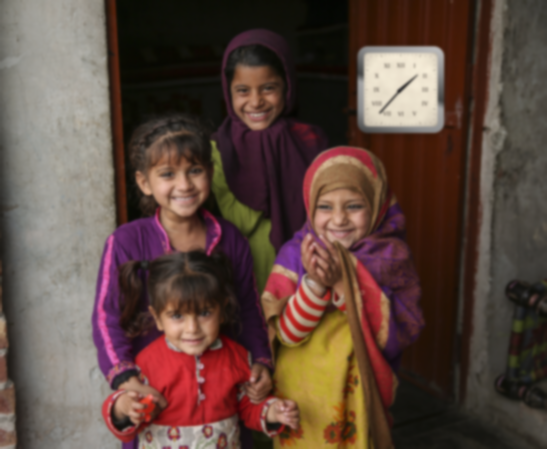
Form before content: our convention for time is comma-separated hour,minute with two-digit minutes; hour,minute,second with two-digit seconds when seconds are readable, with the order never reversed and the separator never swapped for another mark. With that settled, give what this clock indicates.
1,37
